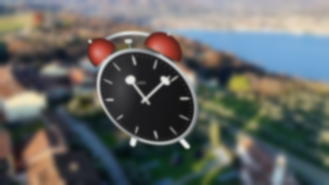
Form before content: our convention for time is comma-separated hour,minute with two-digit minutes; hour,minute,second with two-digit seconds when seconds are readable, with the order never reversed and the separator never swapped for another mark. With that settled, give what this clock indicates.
11,09
